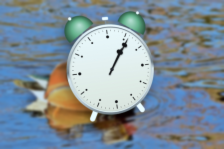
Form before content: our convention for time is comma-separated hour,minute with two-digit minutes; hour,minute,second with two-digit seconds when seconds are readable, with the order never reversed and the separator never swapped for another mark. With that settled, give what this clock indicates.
1,06
